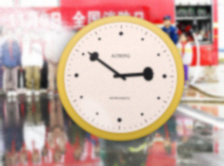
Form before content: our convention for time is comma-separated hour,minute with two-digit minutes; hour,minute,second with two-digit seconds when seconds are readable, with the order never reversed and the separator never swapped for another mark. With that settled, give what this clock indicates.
2,51
